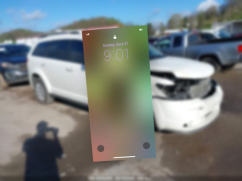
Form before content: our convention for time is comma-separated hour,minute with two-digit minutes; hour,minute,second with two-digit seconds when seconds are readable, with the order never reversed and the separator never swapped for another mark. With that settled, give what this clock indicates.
9,01
